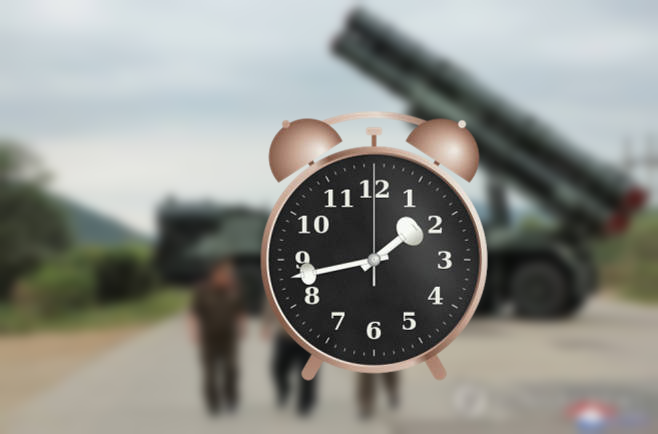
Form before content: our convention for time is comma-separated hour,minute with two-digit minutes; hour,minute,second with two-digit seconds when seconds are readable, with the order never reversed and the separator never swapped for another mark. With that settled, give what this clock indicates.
1,43,00
